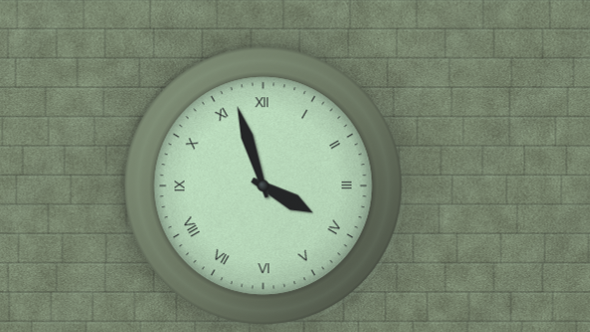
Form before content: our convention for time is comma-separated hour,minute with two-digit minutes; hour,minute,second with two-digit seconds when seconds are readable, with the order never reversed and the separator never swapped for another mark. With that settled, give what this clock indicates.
3,57
